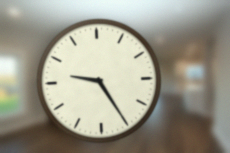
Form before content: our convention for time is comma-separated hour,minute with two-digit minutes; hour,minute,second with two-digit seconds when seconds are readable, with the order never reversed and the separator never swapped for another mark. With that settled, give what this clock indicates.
9,25
